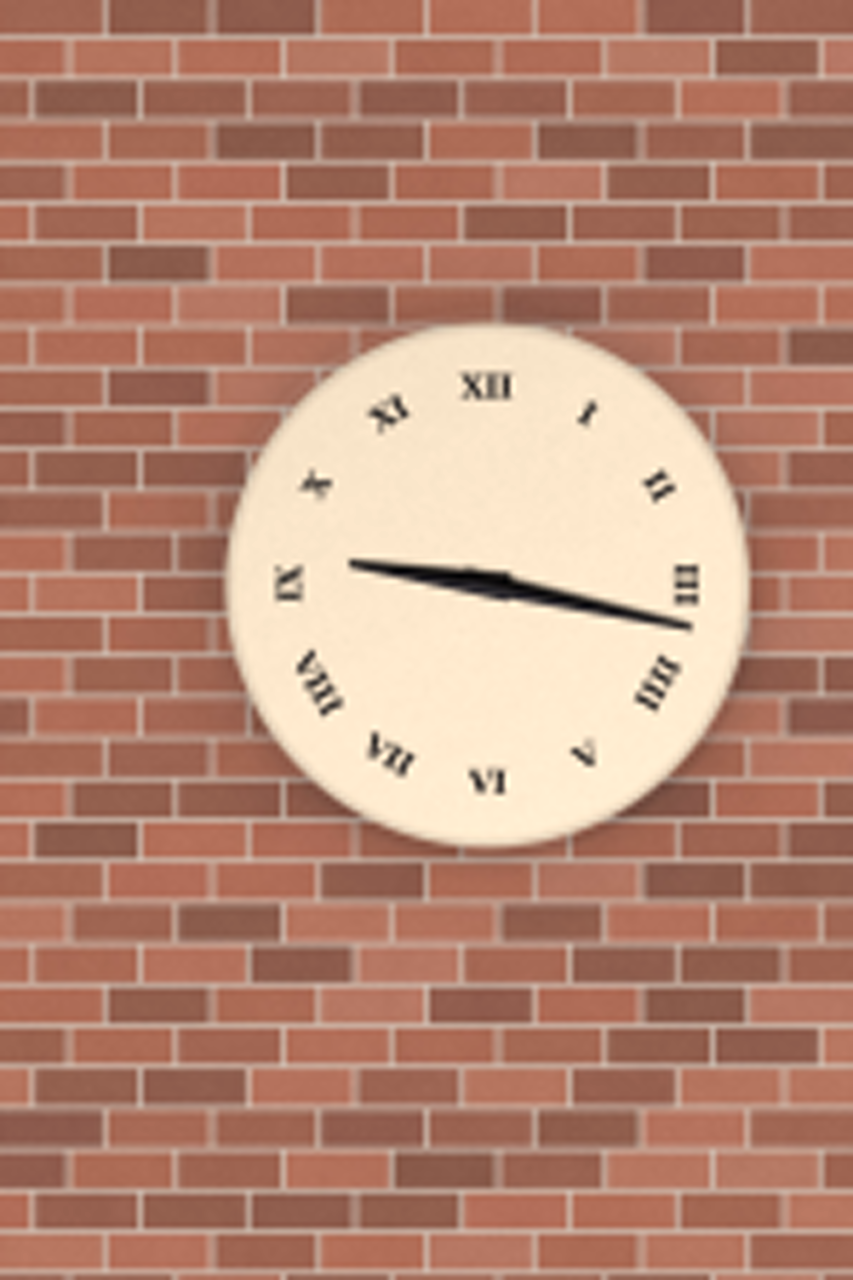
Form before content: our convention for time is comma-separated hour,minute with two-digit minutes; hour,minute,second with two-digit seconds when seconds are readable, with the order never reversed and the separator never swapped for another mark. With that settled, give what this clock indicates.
9,17
